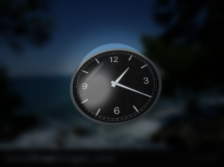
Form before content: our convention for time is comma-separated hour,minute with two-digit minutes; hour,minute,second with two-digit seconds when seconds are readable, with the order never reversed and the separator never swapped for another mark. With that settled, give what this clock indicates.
1,20
